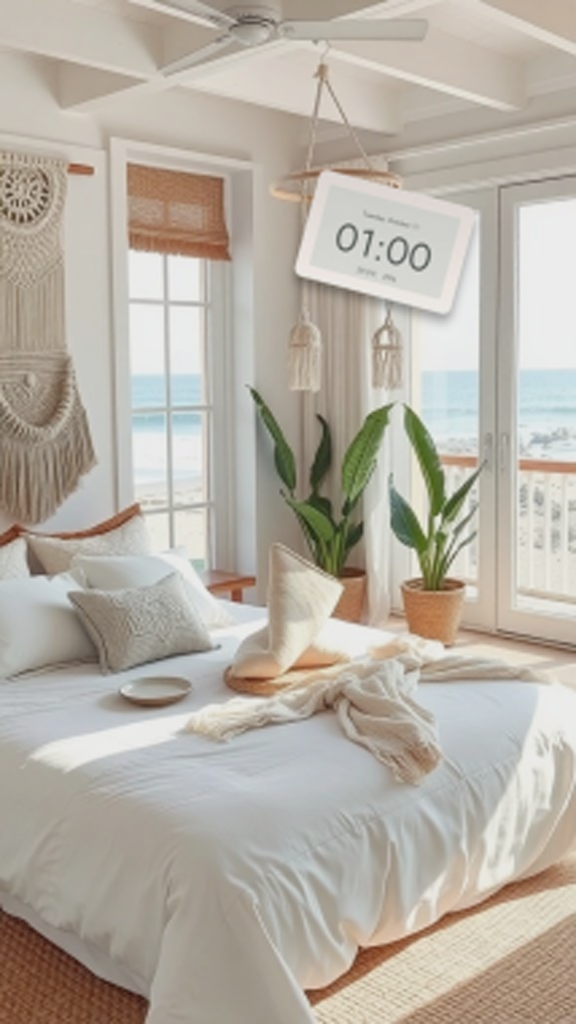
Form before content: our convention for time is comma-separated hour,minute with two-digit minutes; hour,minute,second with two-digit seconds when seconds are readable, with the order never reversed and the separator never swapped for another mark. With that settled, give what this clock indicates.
1,00
